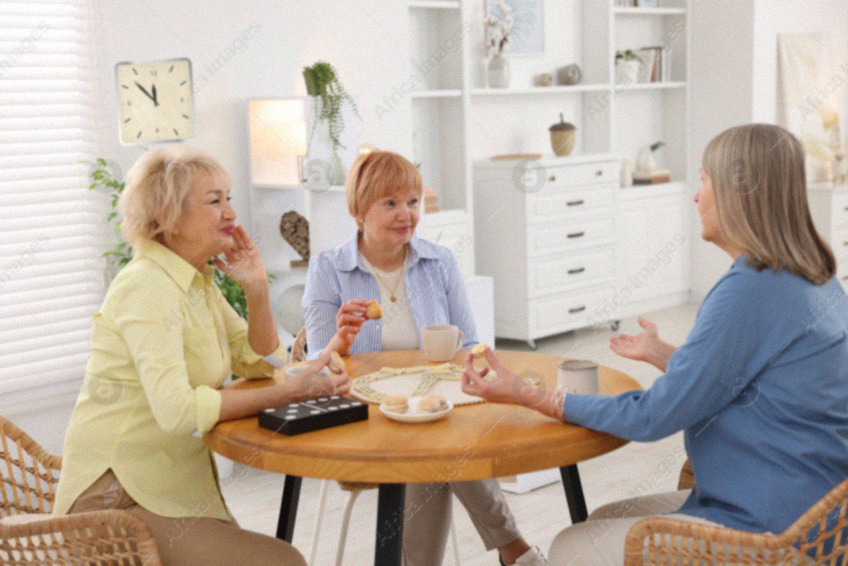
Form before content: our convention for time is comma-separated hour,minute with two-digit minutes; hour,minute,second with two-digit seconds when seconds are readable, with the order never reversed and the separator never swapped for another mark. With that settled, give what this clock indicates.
11,53
